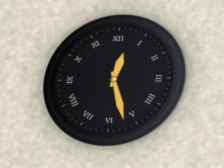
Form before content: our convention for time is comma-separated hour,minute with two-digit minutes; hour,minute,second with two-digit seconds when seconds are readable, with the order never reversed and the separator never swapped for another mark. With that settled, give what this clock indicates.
12,27
